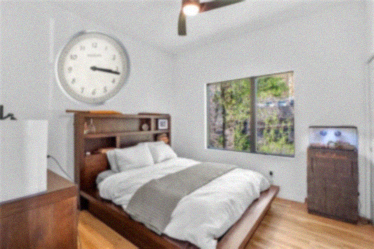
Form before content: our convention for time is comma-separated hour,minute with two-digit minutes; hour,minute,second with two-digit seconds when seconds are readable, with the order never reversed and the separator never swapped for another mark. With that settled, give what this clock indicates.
3,17
